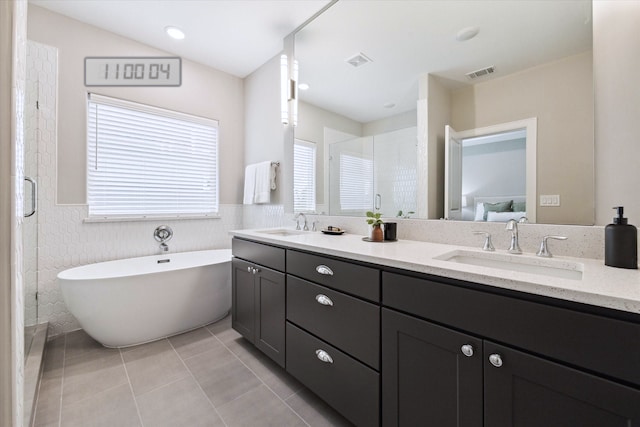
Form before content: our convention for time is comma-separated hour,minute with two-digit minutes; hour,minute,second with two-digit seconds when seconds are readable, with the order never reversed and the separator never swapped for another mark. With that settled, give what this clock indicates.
11,00,04
